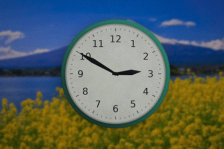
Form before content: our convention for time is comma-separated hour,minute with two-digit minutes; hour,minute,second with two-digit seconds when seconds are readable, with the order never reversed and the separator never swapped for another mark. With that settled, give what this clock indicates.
2,50
